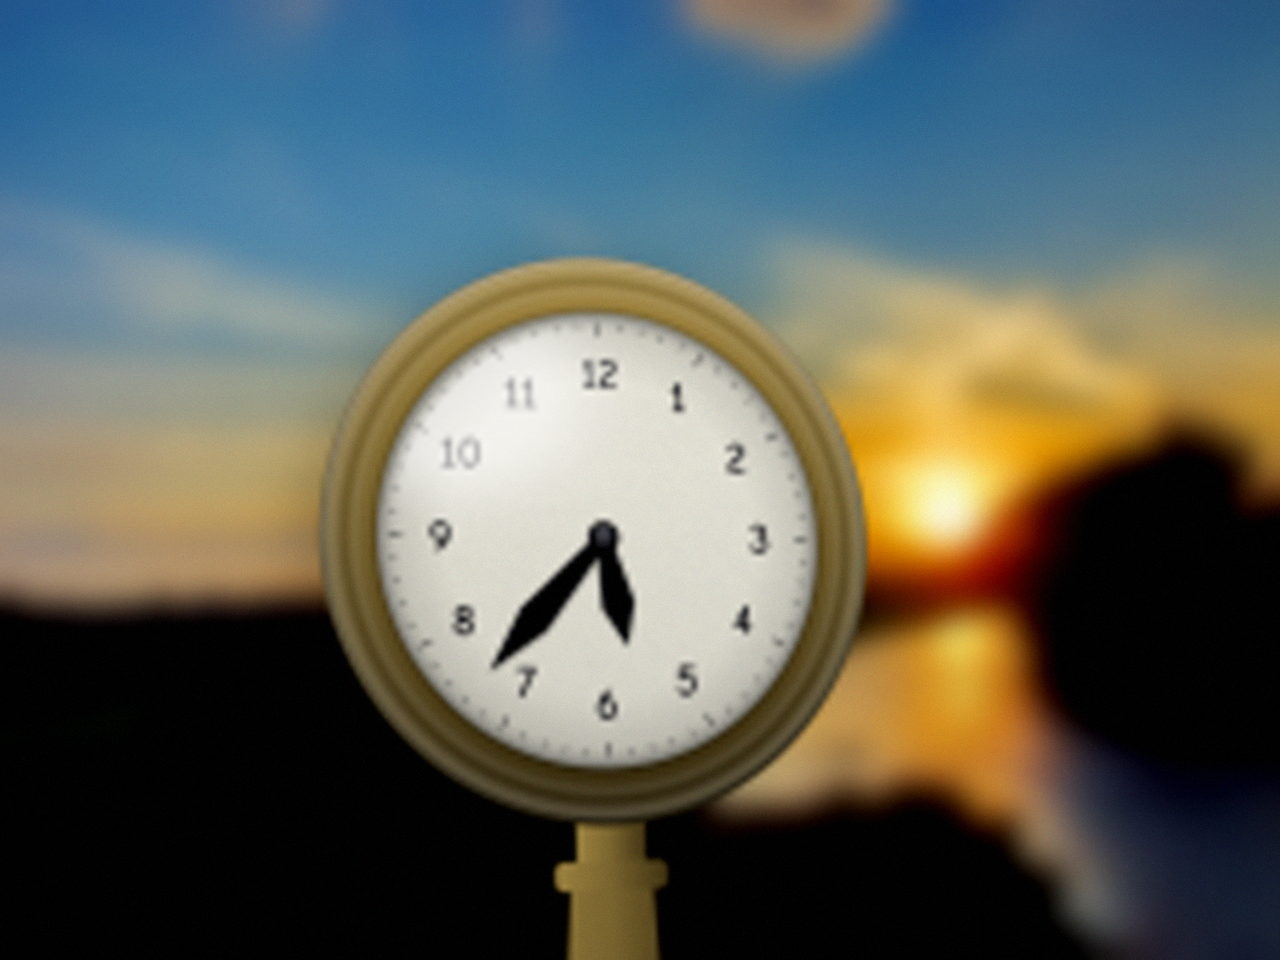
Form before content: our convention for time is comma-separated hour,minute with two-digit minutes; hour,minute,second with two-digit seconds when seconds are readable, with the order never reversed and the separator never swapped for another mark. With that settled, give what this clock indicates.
5,37
